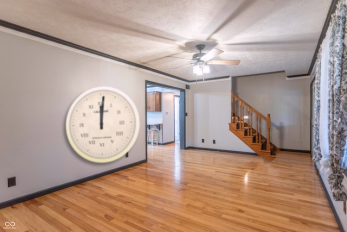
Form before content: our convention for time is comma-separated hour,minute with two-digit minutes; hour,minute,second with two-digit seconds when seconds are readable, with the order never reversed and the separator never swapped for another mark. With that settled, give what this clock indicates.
12,01
